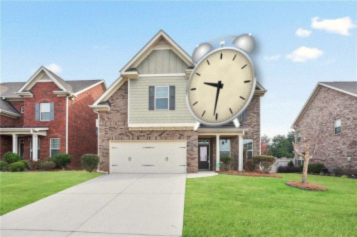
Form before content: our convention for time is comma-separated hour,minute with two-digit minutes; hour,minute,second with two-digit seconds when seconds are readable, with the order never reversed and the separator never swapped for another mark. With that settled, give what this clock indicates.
9,31
